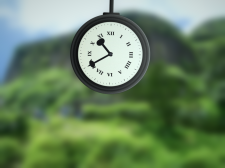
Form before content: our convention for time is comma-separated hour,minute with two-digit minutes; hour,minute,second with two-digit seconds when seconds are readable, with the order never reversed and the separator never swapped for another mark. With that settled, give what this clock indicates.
10,40
